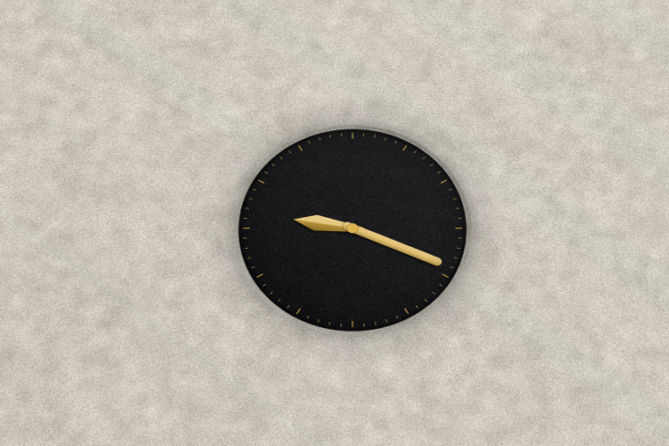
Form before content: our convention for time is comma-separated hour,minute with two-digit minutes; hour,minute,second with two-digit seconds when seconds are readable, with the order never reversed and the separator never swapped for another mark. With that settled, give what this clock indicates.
9,19
